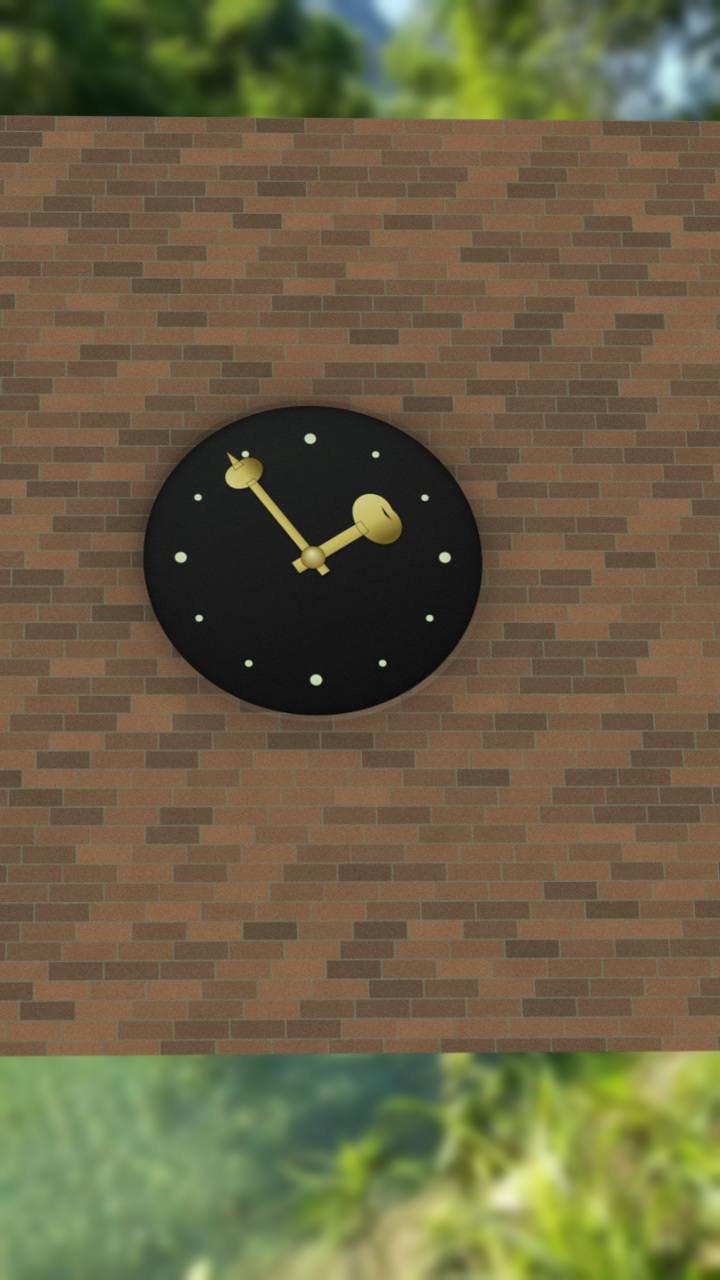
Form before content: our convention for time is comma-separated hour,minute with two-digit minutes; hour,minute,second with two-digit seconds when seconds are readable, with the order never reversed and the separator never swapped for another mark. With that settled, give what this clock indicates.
1,54
